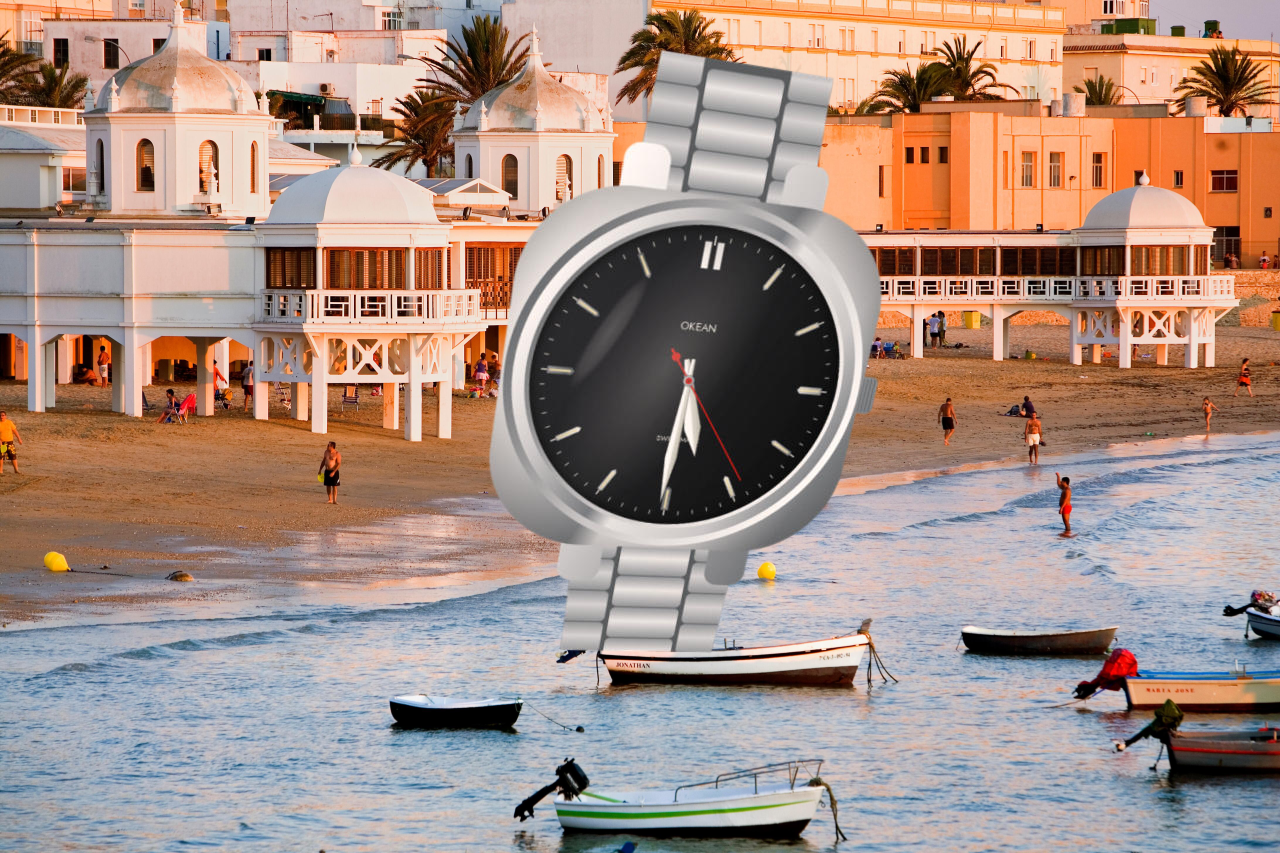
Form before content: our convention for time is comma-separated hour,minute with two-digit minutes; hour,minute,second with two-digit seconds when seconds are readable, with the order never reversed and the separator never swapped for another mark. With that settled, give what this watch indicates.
5,30,24
